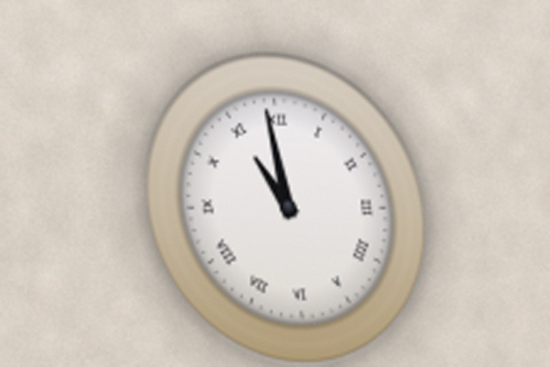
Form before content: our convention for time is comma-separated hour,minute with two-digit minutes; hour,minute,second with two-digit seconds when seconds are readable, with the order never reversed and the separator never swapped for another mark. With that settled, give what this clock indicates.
10,59
